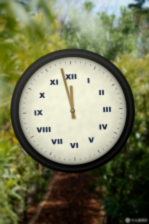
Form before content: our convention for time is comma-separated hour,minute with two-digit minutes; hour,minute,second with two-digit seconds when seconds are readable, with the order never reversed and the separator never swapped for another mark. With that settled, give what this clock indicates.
11,58
